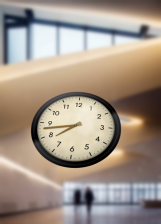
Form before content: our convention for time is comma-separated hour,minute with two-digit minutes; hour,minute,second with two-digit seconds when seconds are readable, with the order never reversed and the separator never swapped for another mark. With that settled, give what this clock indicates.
7,43
